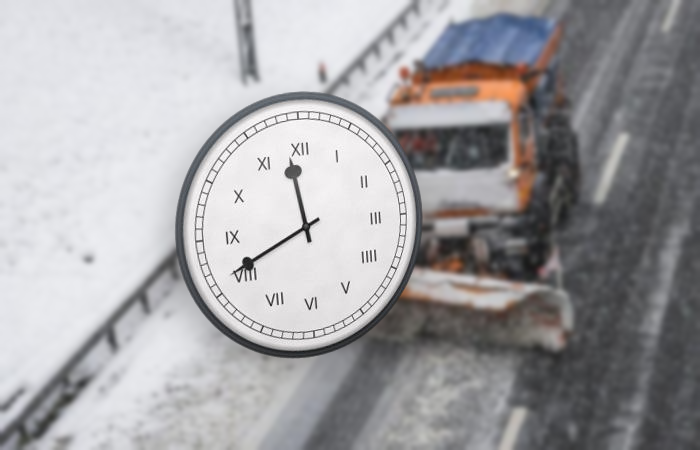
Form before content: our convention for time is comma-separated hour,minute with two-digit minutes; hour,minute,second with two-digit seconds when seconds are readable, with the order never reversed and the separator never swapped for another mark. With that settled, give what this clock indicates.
11,41
